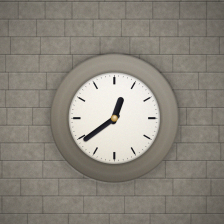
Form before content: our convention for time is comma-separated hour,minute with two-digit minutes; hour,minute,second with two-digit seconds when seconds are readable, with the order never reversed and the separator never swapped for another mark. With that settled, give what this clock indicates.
12,39
